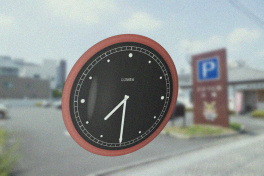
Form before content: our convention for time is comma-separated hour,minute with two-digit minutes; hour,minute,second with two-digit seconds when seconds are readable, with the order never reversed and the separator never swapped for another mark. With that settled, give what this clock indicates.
7,30
